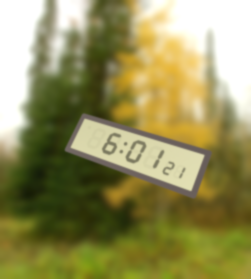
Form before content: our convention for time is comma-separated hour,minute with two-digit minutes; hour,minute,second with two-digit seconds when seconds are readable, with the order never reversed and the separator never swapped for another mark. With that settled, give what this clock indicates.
6,01,21
